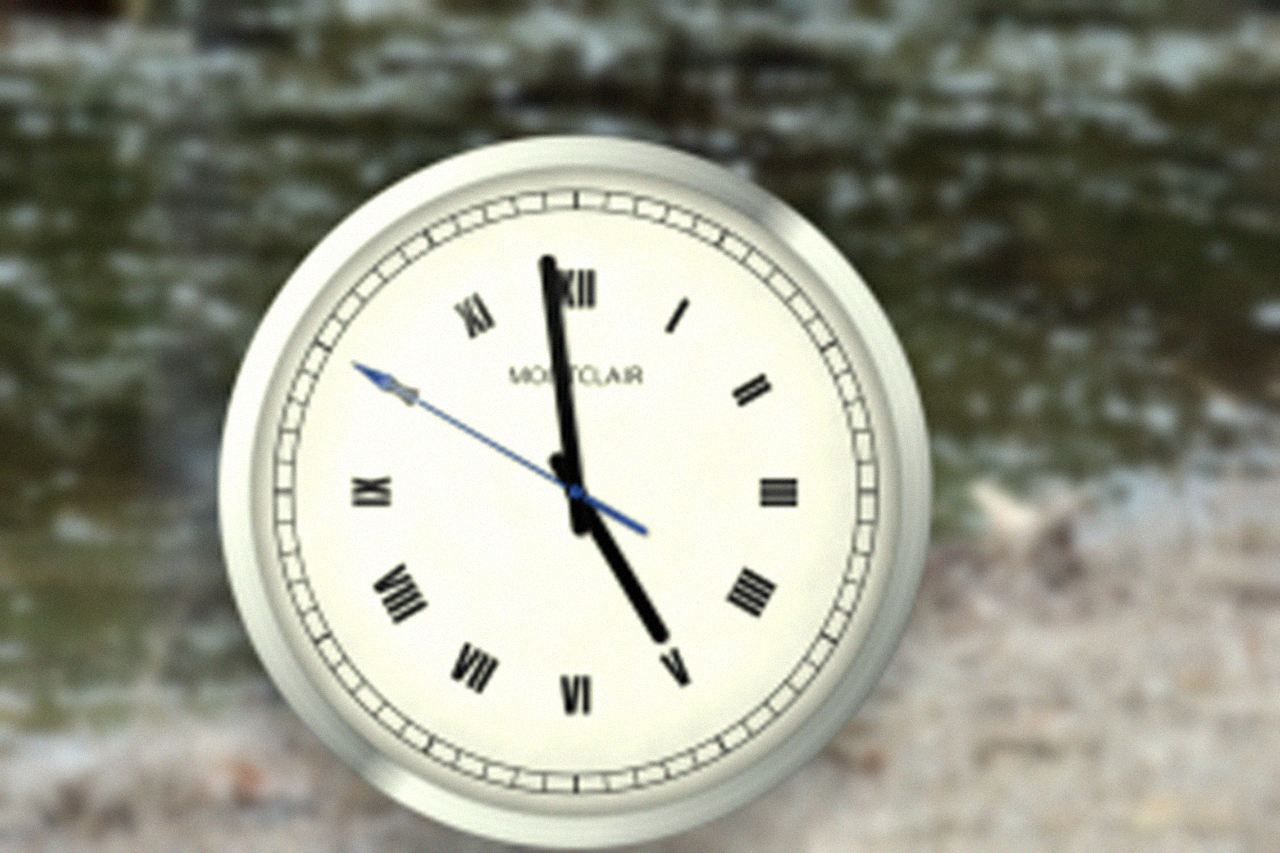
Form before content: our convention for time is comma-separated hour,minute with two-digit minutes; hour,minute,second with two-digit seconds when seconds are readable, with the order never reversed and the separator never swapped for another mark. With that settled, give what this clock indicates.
4,58,50
